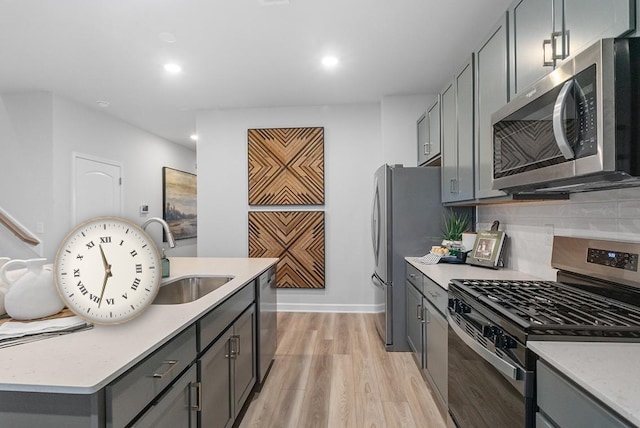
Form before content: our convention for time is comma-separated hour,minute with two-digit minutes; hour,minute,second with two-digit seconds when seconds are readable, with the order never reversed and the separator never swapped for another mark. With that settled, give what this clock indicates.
11,33
